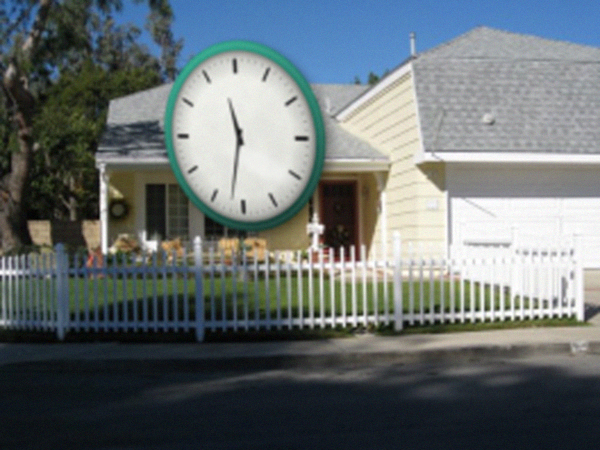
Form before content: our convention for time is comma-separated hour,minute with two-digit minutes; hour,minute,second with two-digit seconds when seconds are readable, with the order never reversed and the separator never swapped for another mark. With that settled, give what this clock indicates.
11,32
